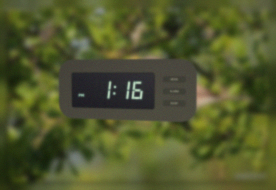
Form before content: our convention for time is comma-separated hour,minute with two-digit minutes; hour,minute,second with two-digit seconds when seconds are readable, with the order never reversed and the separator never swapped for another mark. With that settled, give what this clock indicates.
1,16
